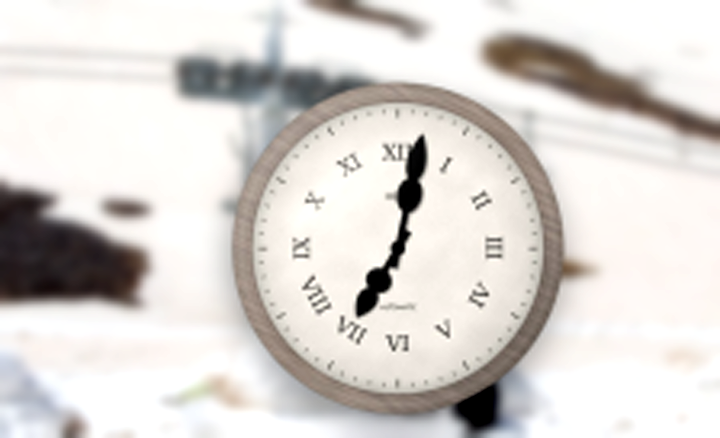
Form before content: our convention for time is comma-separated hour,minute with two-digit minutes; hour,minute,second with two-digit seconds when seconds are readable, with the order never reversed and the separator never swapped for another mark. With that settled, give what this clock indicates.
7,02
